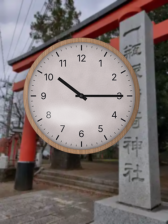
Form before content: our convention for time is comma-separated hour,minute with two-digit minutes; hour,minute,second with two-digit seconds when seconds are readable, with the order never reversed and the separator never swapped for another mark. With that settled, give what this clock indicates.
10,15
